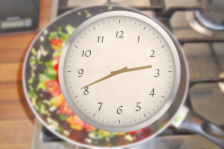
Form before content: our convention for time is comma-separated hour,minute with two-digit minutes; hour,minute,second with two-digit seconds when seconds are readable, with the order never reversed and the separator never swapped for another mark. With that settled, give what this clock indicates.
2,41
